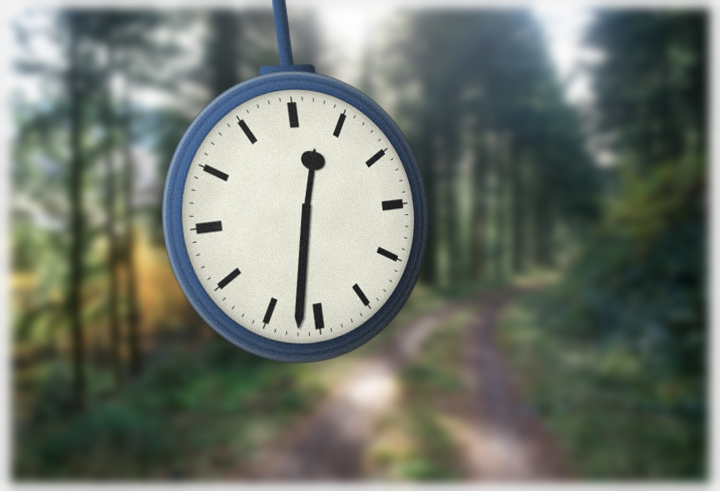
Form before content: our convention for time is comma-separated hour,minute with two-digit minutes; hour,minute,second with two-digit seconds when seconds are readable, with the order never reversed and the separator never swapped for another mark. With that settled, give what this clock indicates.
12,32
